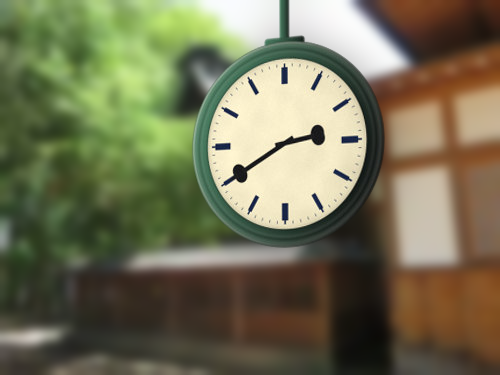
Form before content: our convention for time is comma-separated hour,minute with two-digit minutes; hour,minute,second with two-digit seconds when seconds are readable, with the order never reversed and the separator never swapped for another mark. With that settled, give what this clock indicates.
2,40
